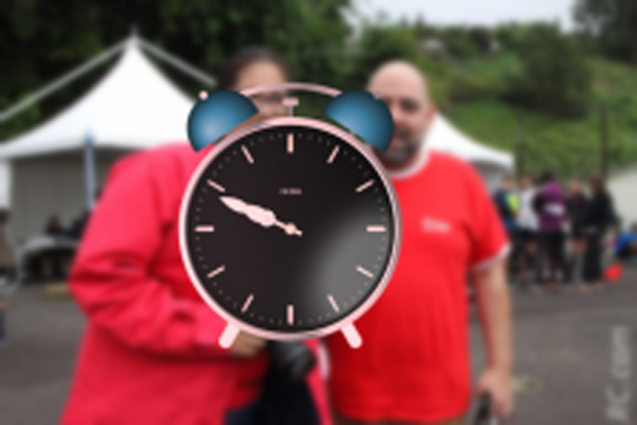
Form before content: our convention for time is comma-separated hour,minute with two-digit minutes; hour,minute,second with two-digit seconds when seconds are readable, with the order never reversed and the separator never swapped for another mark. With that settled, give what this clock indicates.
9,49
